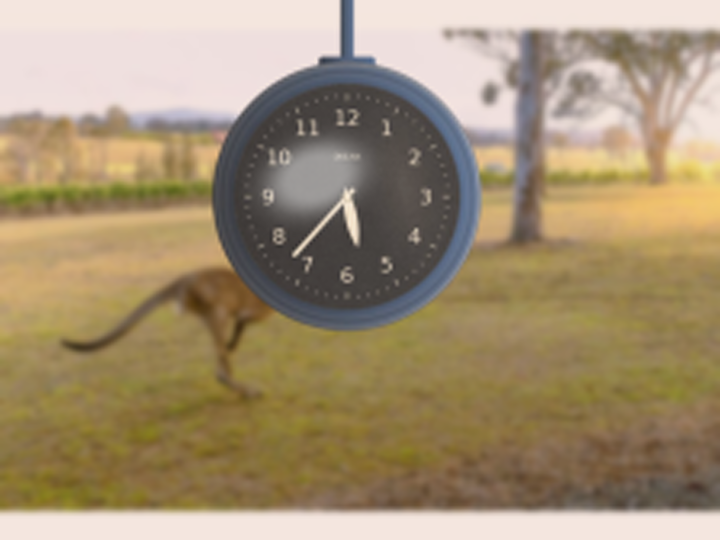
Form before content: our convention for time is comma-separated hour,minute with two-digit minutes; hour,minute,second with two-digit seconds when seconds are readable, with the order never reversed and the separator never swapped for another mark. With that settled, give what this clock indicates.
5,37
